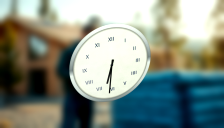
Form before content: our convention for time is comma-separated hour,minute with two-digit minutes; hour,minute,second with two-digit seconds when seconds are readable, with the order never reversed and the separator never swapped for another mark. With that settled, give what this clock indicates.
6,31
